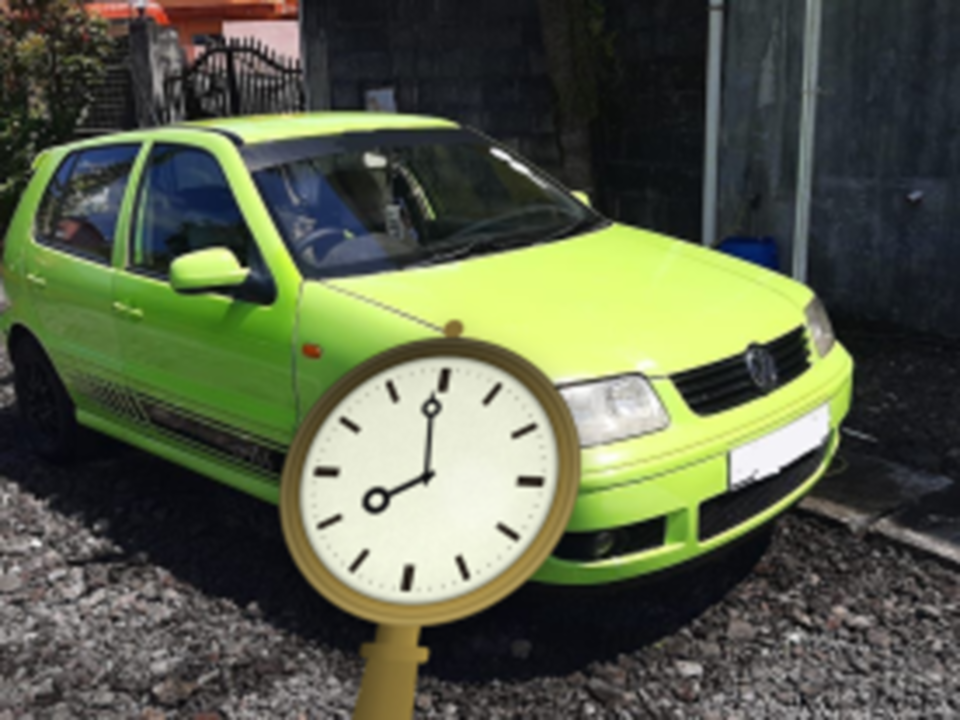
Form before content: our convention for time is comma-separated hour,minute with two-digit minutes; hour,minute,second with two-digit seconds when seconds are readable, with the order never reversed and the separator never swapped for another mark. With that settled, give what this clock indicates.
7,59
